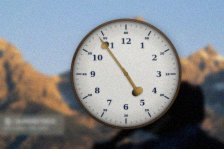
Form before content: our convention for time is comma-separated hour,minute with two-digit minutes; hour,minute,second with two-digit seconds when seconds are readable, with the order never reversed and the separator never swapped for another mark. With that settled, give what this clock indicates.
4,54
